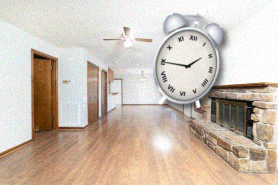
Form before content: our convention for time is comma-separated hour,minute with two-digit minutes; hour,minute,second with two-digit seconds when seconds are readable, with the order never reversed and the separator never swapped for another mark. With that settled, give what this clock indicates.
1,45
